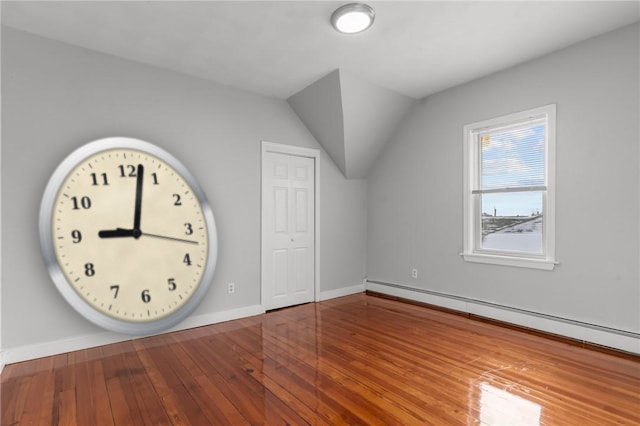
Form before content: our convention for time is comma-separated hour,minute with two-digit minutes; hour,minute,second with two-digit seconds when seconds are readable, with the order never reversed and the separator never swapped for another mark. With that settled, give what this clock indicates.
9,02,17
